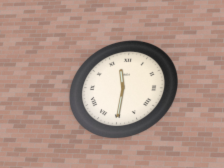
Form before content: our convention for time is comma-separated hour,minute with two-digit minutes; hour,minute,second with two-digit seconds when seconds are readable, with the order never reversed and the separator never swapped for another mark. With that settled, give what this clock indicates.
11,30
